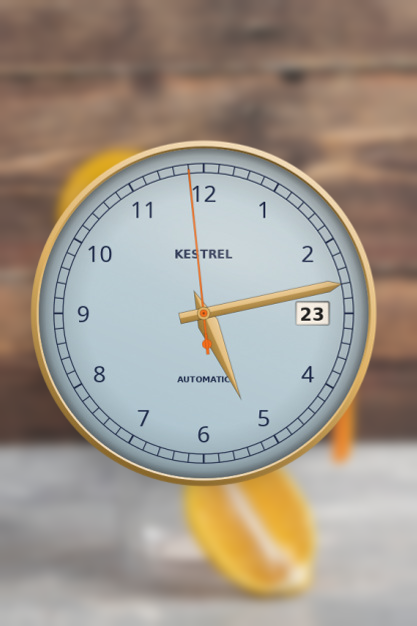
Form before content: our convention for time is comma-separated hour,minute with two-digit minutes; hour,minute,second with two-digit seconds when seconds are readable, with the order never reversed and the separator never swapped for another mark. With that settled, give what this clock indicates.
5,12,59
